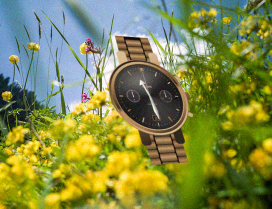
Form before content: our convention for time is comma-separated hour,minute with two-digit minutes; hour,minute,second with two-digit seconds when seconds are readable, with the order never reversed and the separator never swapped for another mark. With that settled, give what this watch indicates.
11,29
